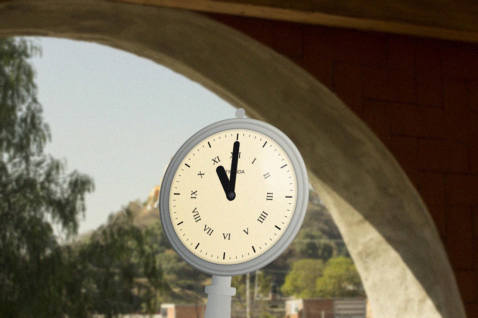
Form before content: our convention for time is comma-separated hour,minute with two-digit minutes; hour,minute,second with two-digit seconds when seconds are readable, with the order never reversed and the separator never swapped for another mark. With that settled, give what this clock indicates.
11,00
